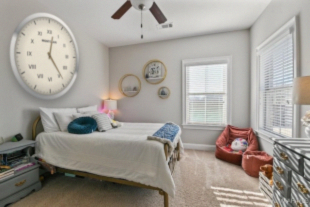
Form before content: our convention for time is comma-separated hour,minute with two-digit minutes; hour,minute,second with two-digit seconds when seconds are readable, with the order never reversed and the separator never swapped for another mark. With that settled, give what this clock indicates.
12,24
